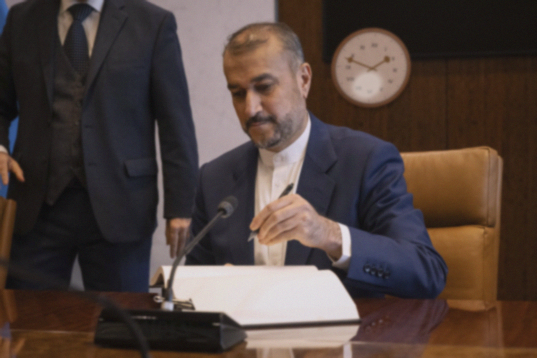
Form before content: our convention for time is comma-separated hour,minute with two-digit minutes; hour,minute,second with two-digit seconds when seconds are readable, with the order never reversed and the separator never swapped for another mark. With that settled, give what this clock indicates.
1,48
